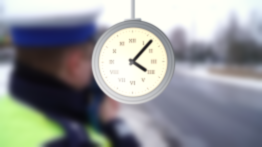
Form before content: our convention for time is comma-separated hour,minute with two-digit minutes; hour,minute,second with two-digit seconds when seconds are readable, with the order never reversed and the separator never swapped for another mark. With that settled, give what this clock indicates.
4,07
